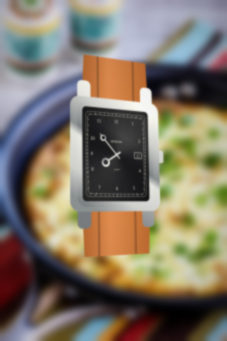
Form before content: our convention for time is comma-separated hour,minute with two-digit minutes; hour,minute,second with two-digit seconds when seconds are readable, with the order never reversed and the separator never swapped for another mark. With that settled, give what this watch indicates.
7,53
